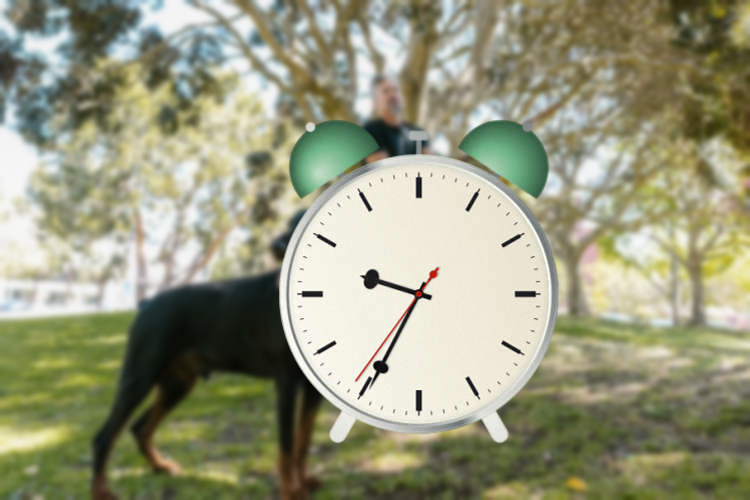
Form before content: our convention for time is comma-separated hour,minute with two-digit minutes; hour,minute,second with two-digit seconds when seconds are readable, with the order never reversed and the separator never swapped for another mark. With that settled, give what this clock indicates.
9,34,36
